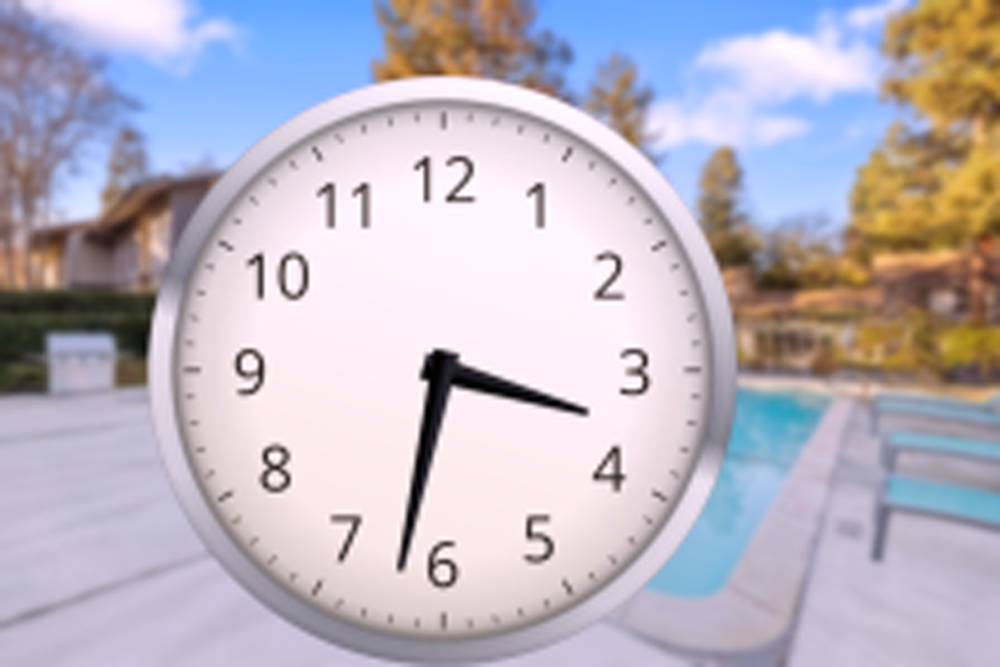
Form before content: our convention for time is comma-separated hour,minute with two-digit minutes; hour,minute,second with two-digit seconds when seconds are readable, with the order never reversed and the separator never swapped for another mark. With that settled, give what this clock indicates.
3,32
